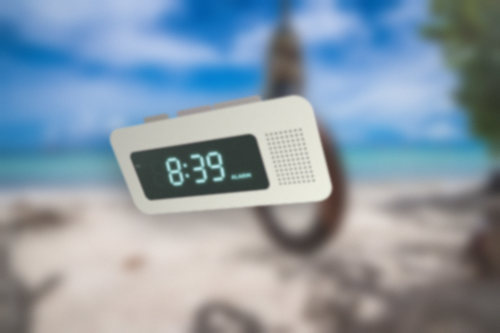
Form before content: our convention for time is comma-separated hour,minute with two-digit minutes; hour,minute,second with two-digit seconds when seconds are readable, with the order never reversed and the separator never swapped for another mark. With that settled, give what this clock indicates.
8,39
